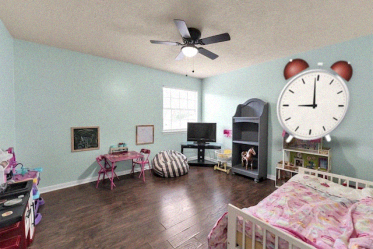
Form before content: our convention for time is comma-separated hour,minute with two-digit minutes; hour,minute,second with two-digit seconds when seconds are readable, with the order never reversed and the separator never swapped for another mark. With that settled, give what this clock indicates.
8,59
